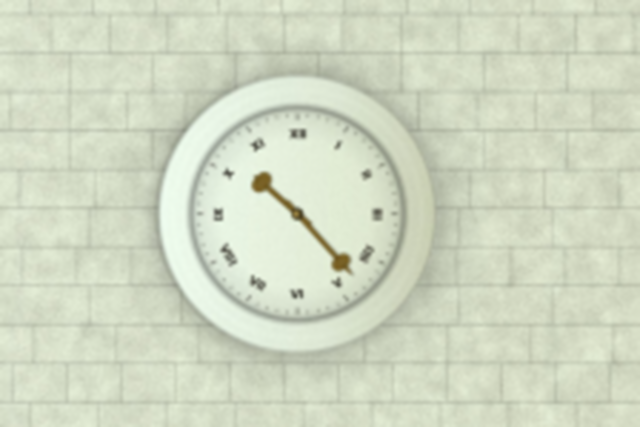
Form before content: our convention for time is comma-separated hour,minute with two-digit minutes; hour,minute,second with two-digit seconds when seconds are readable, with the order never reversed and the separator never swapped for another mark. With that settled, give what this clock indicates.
10,23
